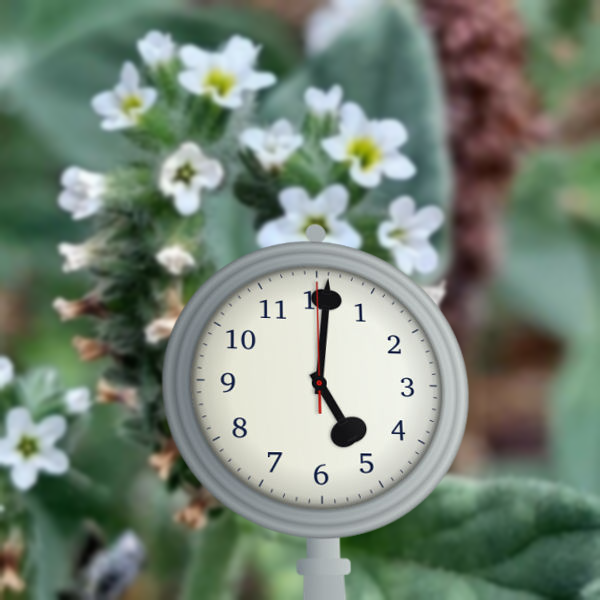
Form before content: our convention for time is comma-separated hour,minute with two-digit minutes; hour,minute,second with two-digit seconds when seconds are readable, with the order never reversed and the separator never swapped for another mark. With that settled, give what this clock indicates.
5,01,00
